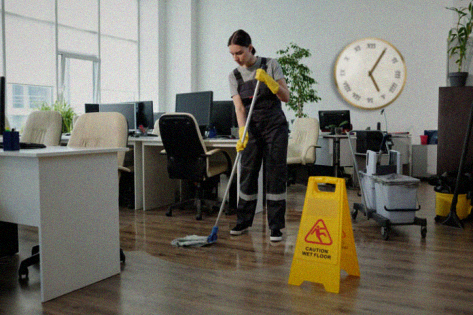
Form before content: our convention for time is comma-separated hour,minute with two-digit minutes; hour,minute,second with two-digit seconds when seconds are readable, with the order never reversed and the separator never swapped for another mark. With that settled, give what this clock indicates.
5,05
